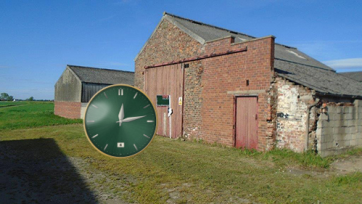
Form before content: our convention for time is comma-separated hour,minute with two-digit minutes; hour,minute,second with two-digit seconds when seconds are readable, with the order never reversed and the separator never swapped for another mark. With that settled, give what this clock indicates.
12,13
